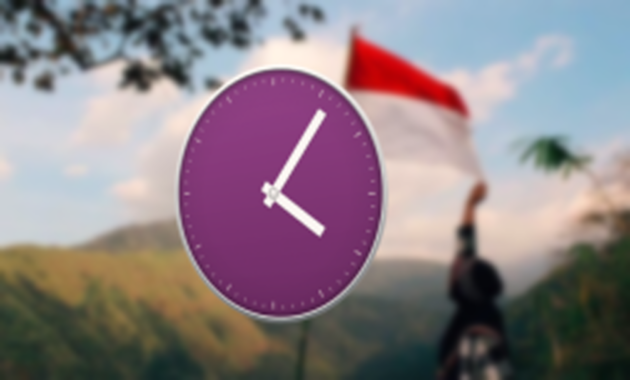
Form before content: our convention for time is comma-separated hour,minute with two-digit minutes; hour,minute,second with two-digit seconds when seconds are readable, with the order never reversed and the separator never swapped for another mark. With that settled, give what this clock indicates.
4,06
